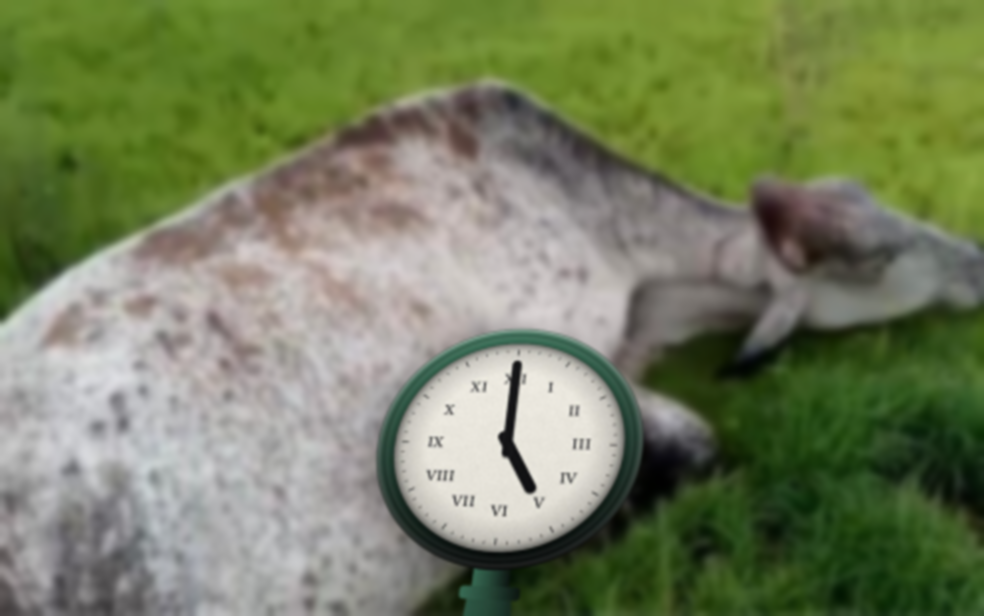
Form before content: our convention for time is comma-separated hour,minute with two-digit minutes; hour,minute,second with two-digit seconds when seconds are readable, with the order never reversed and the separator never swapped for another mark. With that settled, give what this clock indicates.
5,00
